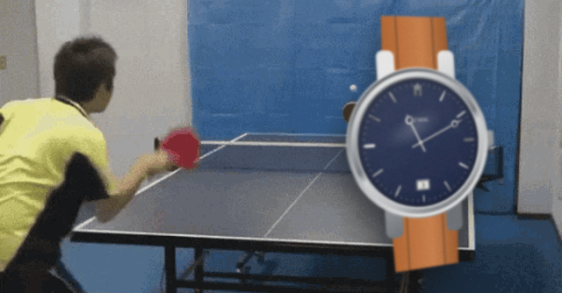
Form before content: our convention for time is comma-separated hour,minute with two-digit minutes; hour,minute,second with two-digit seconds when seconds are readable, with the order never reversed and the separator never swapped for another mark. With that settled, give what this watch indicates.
11,11
